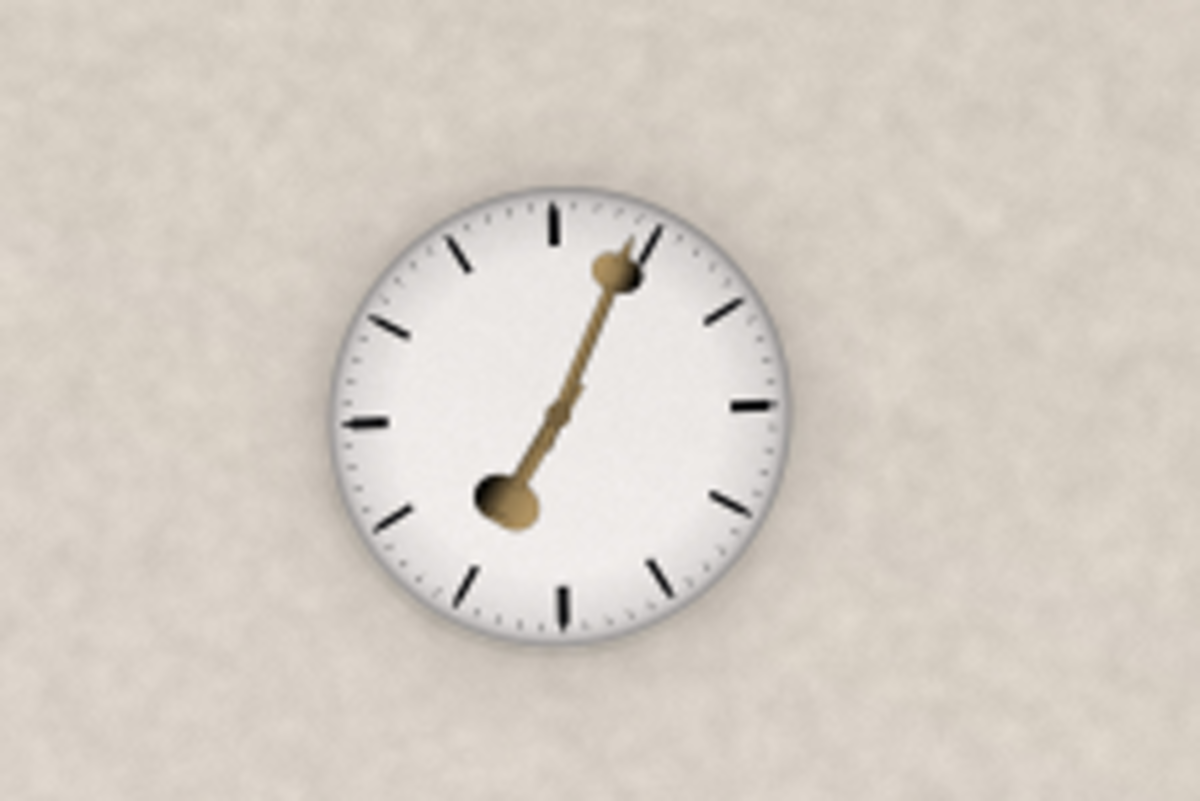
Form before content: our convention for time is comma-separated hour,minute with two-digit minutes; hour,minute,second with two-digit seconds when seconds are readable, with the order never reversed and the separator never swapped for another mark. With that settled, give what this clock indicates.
7,04
